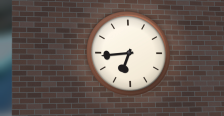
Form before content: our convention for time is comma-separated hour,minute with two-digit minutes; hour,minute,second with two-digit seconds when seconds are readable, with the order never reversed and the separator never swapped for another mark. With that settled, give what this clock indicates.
6,44
